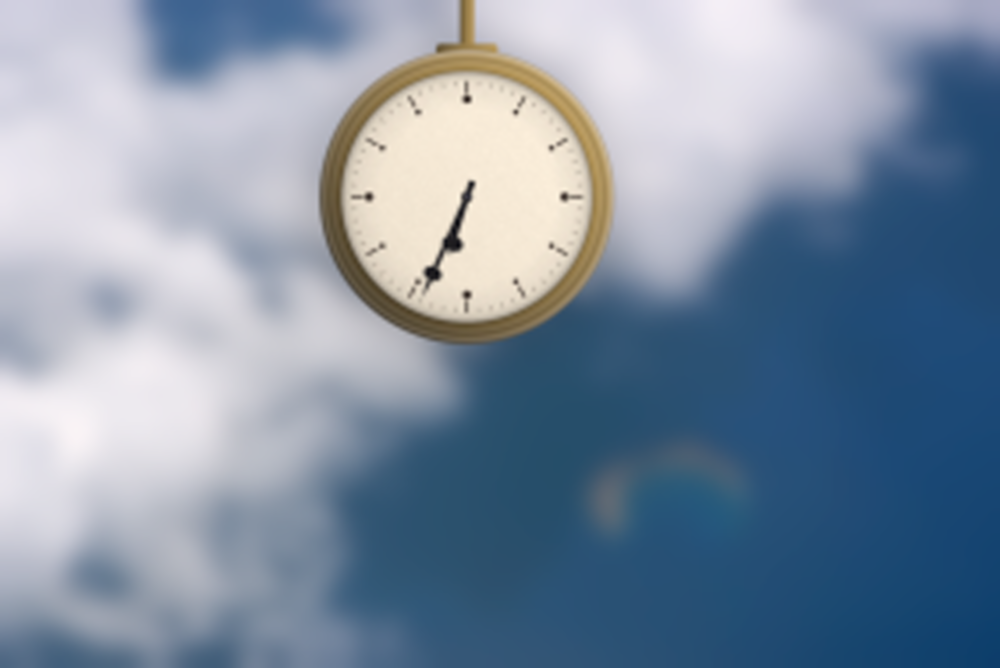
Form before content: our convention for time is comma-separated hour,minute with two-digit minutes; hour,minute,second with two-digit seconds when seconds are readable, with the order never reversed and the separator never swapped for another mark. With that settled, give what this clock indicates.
6,34
